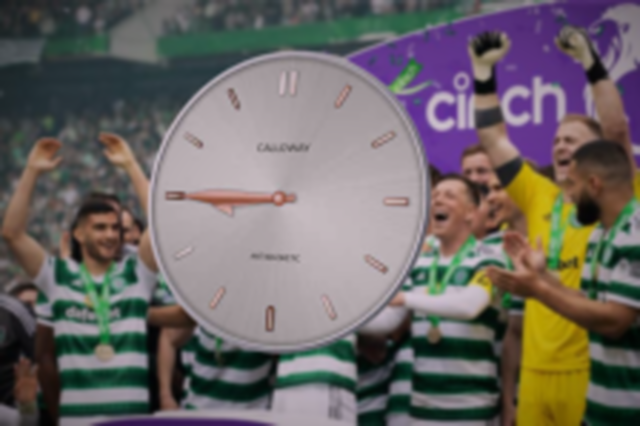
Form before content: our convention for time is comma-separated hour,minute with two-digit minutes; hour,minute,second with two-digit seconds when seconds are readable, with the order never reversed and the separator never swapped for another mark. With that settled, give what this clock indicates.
8,45
